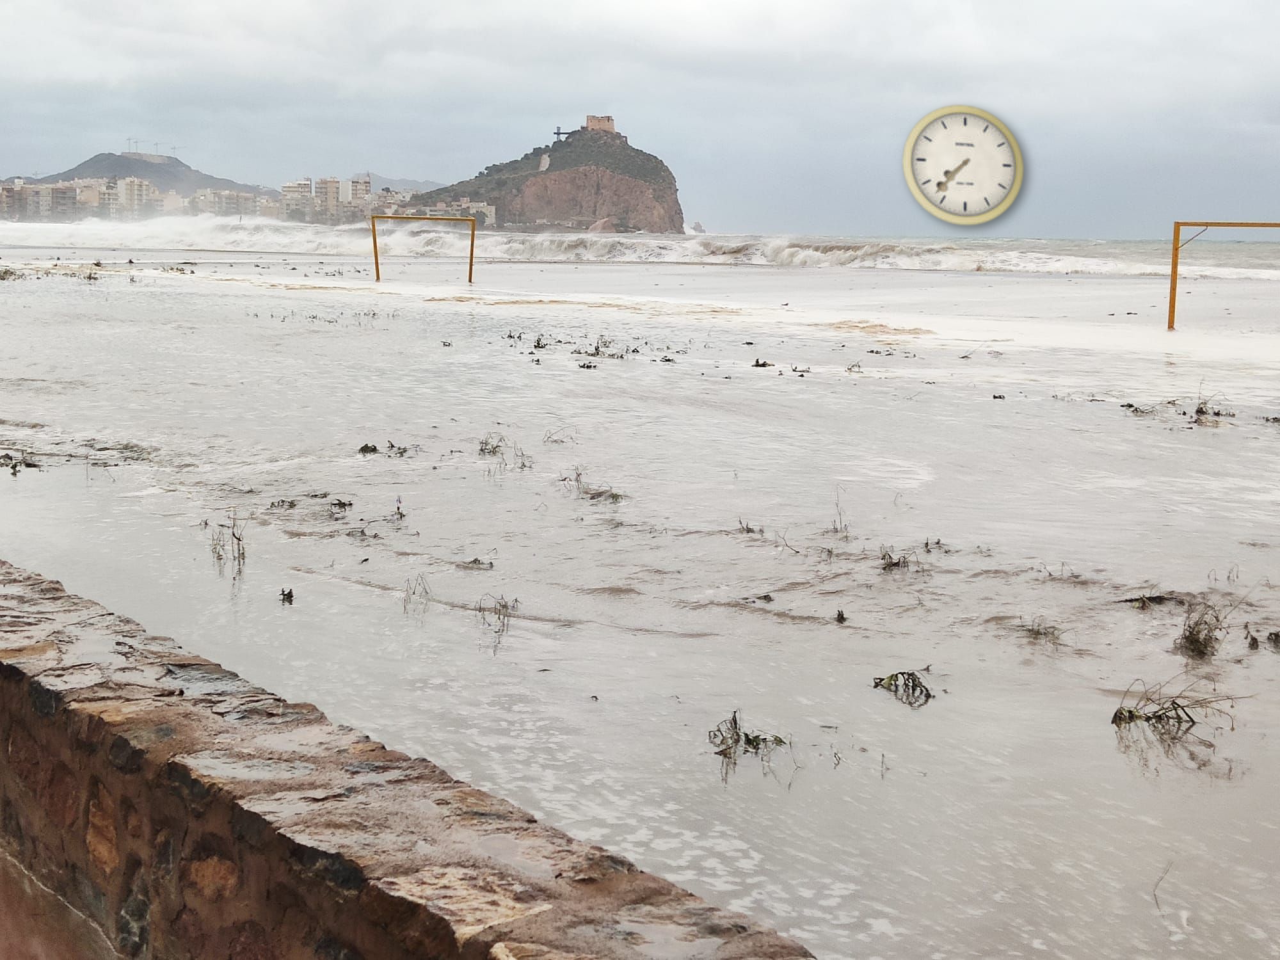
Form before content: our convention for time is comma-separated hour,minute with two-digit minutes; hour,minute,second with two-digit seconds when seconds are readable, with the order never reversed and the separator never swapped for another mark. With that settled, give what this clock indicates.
7,37
